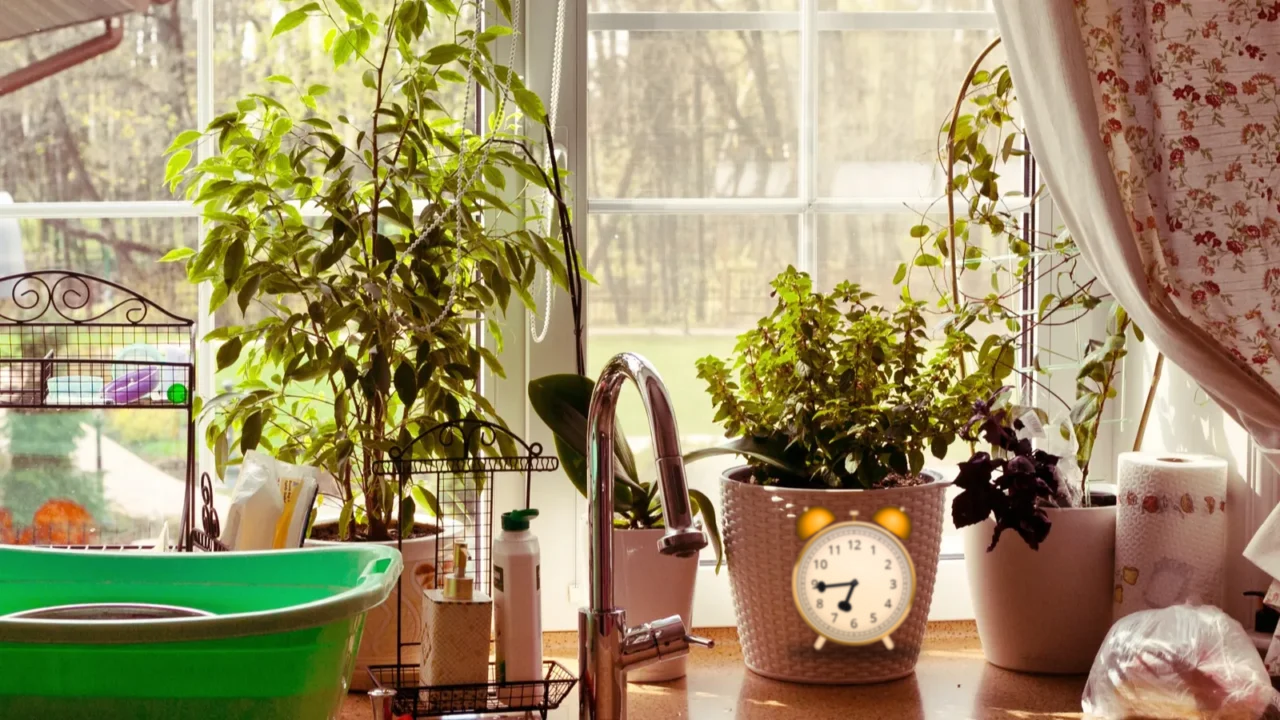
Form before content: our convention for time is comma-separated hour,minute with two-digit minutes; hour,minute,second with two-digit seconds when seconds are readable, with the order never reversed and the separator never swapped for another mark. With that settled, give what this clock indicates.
6,44
